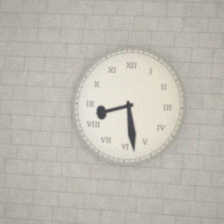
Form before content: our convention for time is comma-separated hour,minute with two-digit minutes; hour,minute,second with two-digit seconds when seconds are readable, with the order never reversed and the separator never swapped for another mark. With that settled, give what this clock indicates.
8,28
